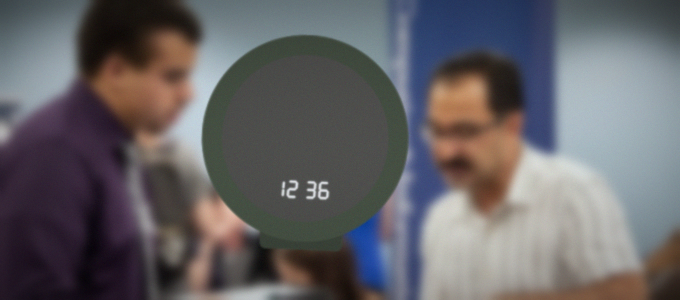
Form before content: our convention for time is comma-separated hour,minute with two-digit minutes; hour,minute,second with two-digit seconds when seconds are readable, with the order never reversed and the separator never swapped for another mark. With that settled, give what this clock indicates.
12,36
